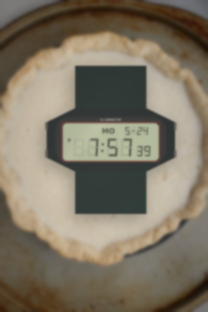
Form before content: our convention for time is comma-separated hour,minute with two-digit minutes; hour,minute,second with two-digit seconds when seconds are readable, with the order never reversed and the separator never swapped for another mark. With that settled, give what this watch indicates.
7,57
